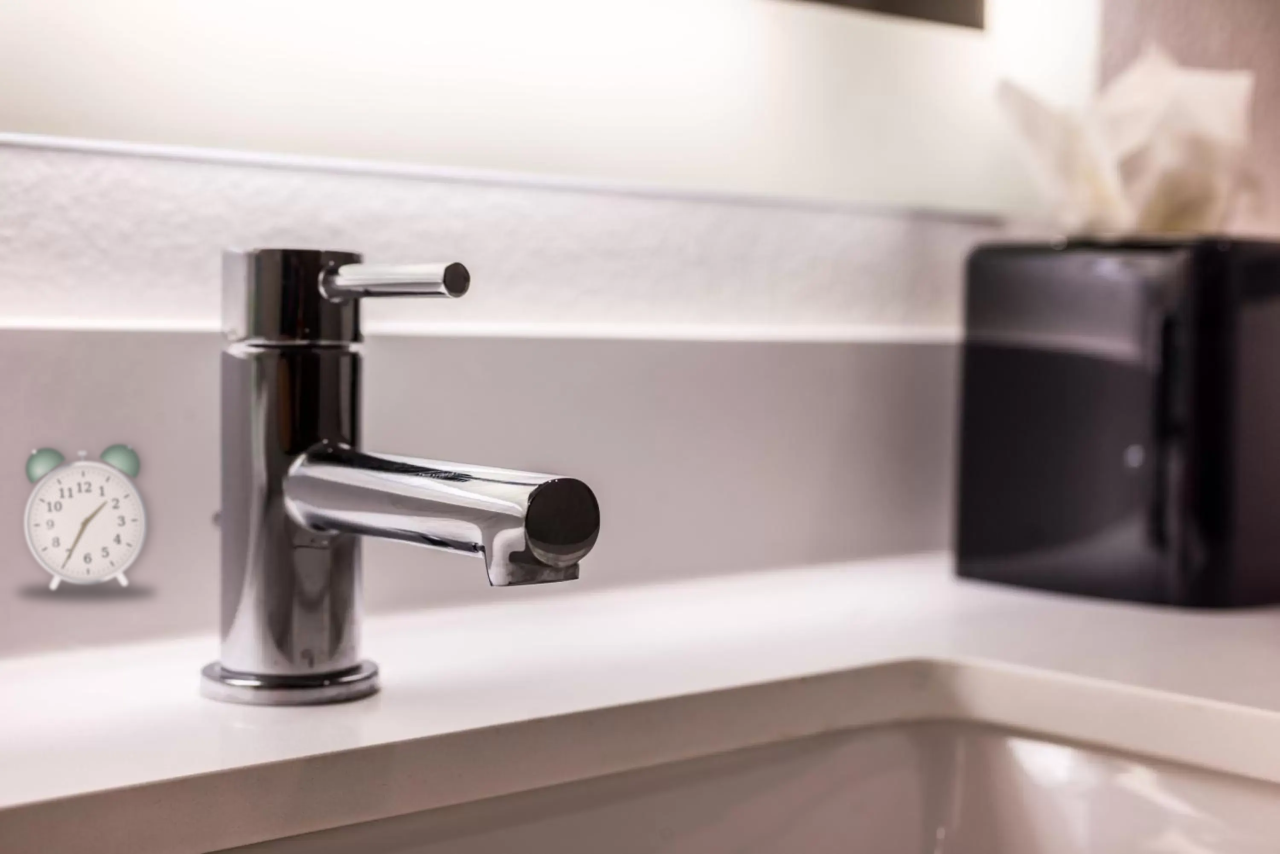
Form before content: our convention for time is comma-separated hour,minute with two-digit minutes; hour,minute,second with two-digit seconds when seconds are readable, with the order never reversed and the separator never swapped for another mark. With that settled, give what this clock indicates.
1,35
